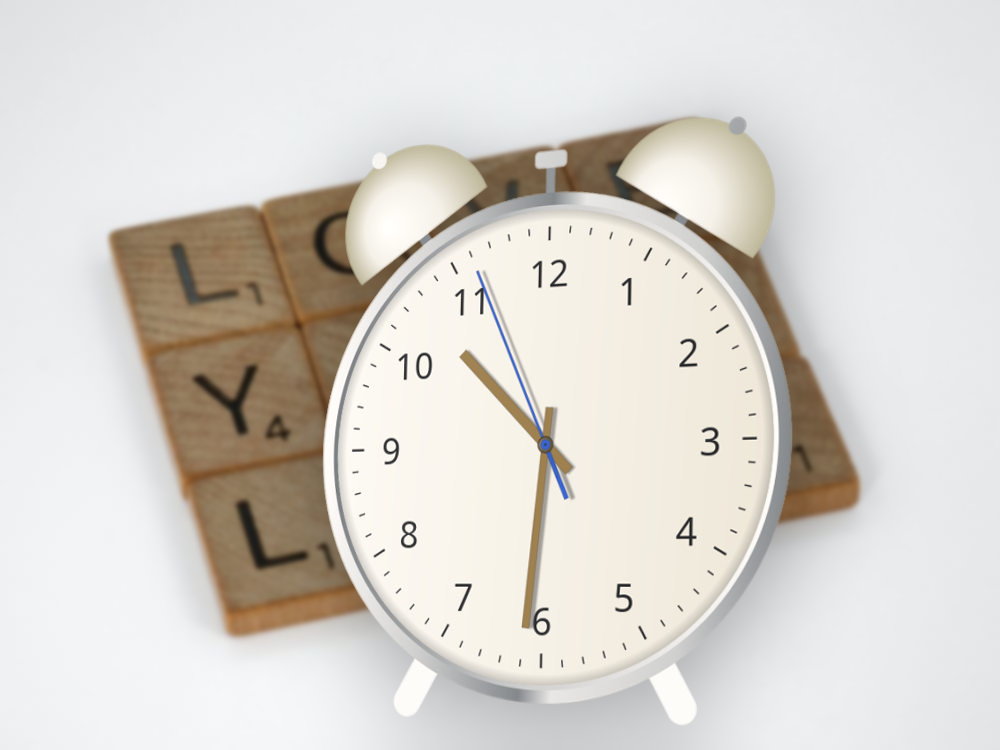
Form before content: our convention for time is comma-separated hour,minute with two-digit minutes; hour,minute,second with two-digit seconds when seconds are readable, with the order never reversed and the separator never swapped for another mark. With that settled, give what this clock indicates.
10,30,56
